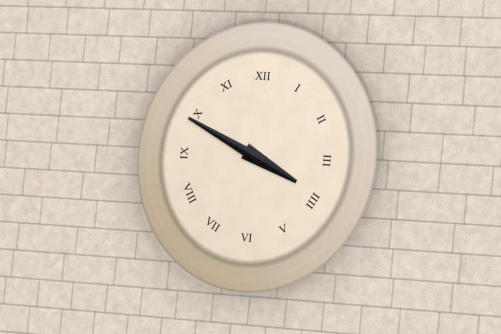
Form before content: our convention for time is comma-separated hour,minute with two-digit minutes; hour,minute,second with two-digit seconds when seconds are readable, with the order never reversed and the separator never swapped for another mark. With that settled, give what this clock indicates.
3,49
